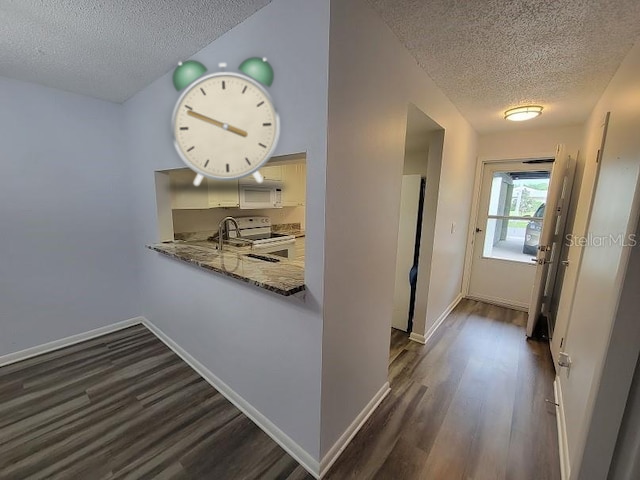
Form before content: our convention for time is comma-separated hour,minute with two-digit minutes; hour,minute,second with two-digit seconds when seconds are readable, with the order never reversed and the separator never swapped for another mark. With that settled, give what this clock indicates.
3,49
